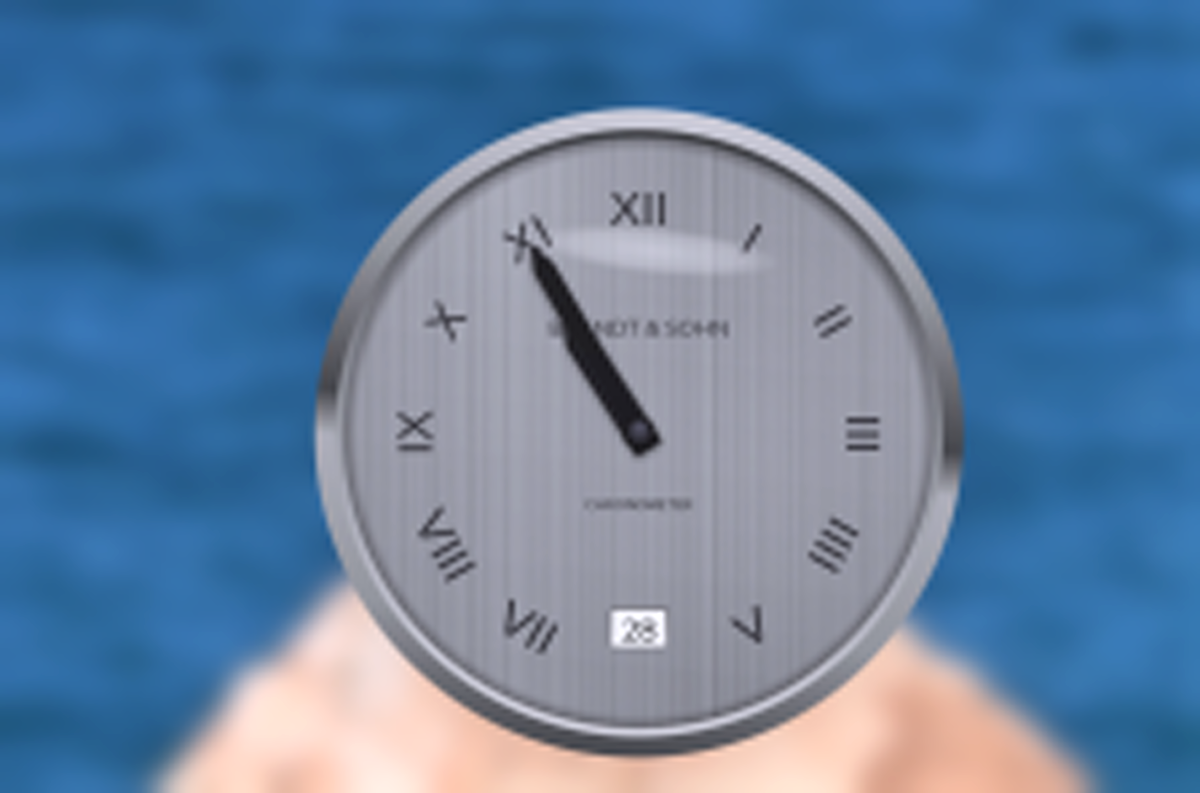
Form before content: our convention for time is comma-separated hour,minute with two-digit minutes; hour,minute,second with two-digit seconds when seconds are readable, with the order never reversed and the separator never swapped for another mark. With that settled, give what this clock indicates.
10,55
